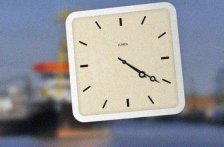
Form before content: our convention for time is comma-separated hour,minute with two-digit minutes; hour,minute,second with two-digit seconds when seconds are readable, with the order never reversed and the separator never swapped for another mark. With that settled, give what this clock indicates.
4,21
